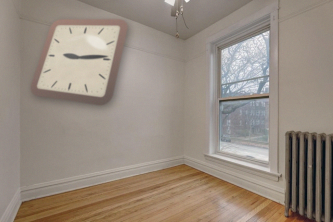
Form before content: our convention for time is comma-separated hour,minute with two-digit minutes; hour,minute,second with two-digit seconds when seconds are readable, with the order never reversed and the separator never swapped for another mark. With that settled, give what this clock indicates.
9,14
